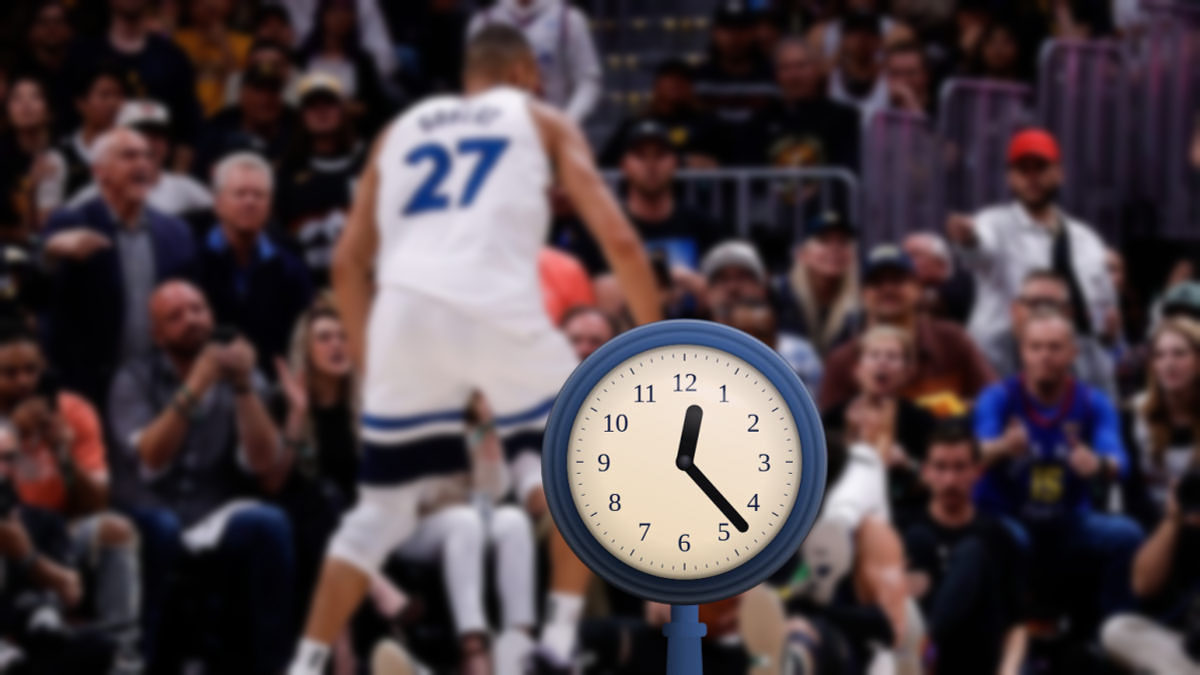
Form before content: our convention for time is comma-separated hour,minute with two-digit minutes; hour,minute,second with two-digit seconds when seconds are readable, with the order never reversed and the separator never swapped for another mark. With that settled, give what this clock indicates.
12,23
